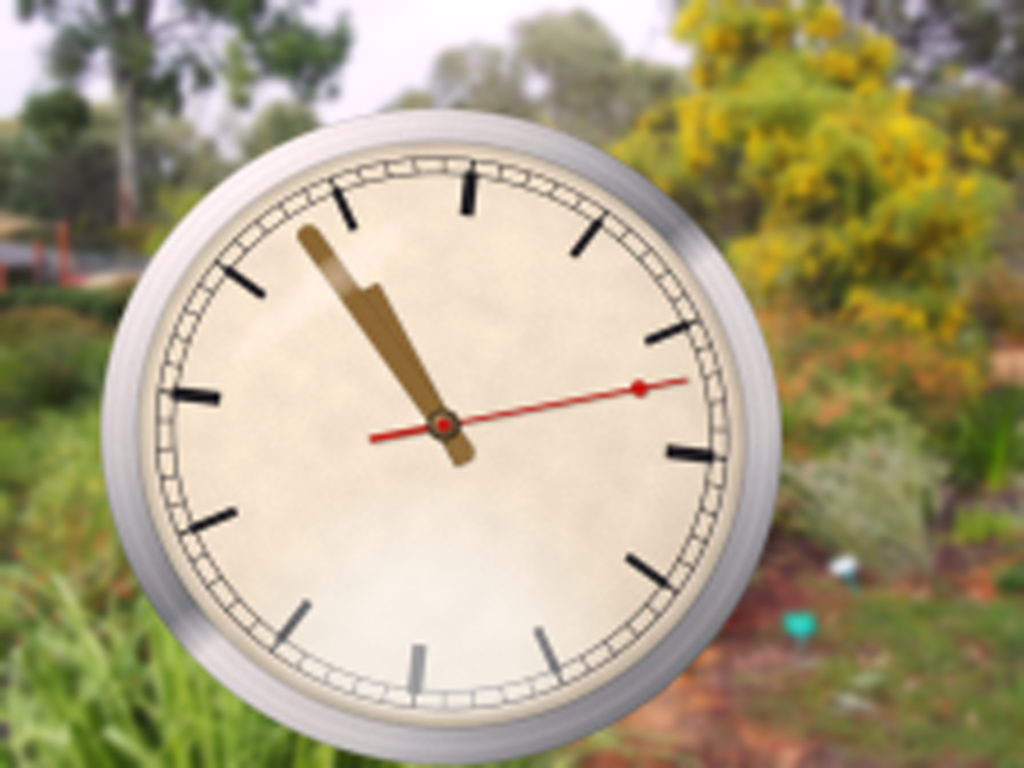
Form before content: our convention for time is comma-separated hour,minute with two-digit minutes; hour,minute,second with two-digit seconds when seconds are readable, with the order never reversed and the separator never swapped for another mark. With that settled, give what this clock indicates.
10,53,12
